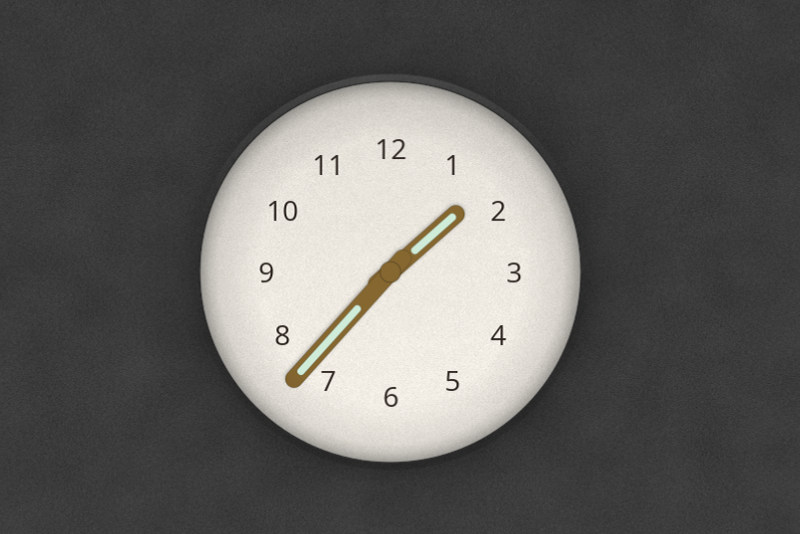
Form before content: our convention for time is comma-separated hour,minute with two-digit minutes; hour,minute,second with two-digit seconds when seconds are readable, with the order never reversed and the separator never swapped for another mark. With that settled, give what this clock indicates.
1,37
